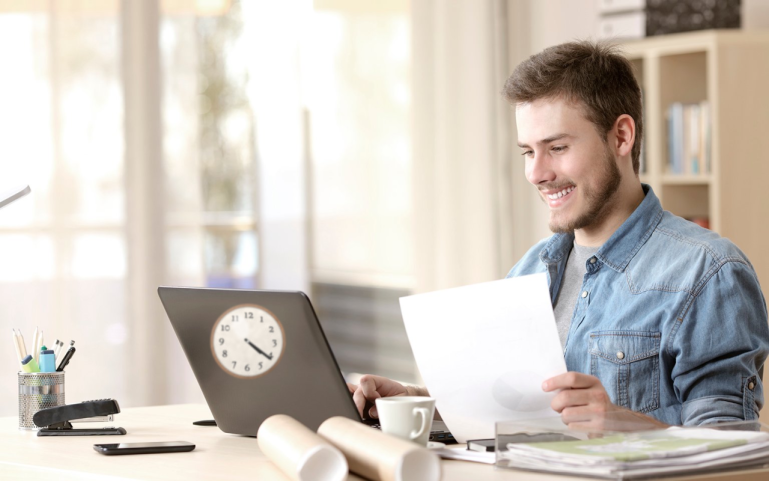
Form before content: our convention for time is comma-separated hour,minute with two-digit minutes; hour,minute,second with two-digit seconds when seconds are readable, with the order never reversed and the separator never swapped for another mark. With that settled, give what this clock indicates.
4,21
